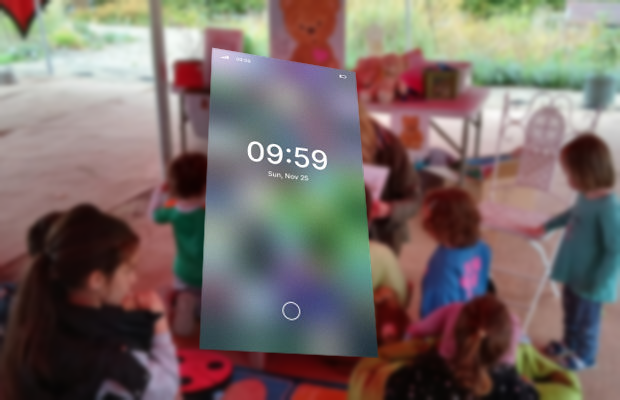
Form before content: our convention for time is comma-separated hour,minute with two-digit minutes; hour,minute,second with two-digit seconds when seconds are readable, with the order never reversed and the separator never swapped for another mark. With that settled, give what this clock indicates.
9,59
